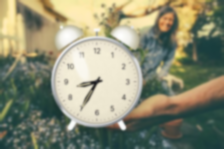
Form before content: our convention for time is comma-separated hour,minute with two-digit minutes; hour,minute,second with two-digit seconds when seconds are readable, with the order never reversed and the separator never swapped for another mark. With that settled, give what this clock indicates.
8,35
